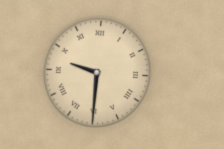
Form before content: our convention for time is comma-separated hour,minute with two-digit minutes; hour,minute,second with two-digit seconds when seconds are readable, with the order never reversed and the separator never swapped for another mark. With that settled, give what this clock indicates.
9,30
